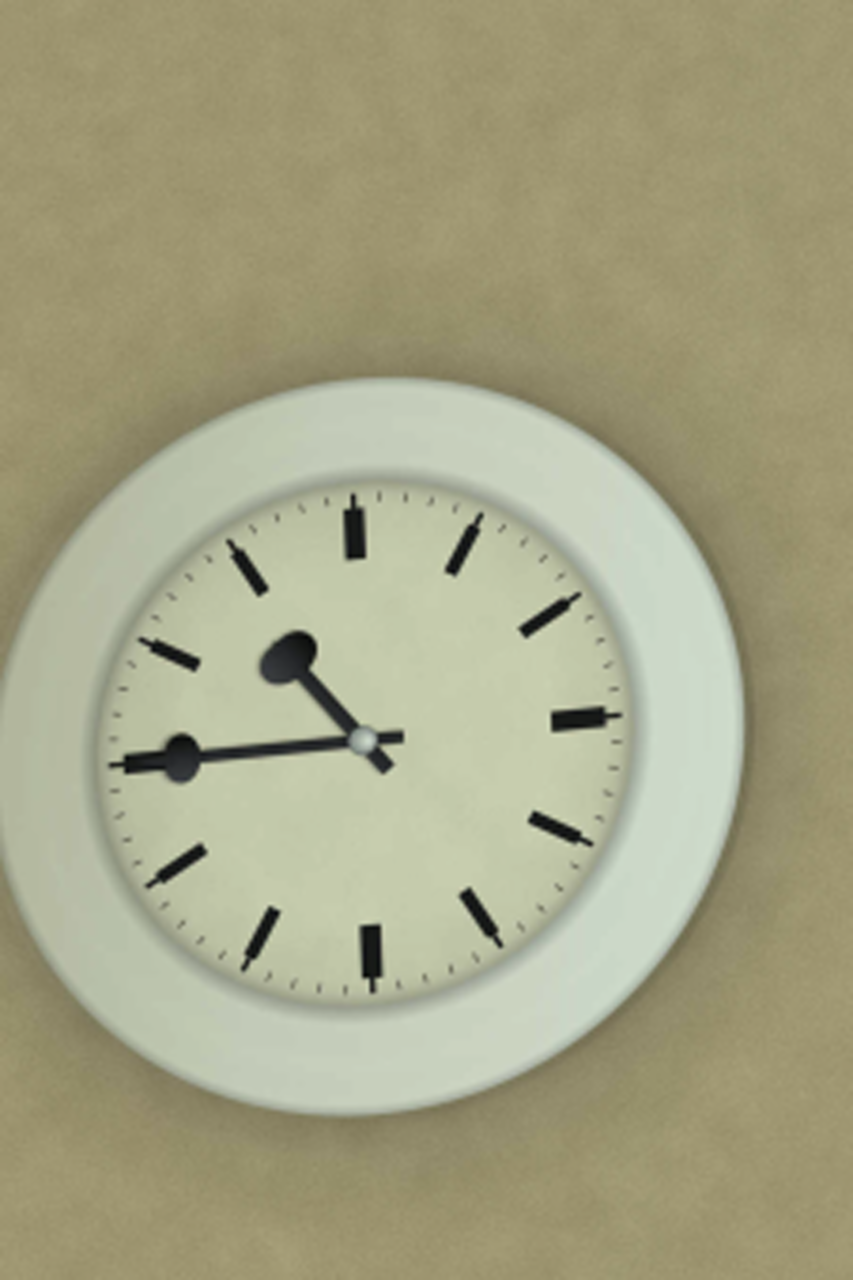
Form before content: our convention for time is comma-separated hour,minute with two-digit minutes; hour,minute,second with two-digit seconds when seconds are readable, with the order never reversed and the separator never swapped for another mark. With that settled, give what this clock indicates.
10,45
